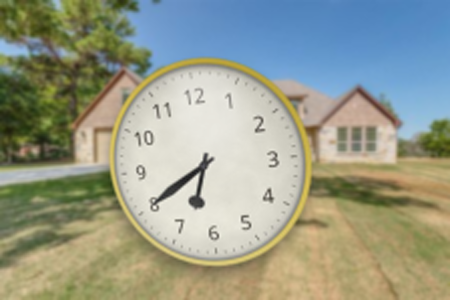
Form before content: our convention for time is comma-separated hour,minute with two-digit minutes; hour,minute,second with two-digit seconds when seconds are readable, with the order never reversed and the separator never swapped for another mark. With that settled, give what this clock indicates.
6,40
